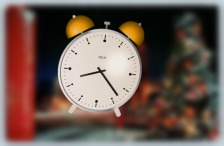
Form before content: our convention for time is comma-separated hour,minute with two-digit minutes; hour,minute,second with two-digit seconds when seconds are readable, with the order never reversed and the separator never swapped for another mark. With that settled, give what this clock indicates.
8,23
